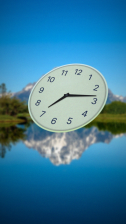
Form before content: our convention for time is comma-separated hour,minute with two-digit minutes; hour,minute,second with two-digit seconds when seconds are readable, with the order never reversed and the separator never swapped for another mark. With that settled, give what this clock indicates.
7,13
